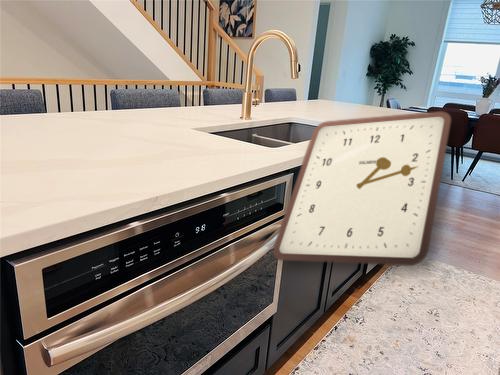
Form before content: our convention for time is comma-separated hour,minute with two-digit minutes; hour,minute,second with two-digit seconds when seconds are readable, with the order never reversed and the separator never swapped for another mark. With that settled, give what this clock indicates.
1,12
